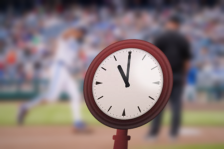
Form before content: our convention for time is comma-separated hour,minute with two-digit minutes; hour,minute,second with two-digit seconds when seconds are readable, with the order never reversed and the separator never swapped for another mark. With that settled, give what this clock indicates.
11,00
